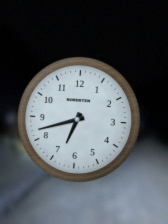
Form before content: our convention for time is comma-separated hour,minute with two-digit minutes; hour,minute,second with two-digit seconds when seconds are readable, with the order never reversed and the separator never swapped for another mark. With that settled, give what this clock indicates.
6,42
